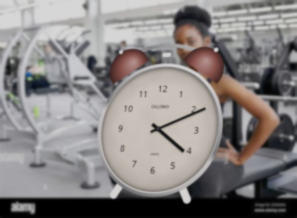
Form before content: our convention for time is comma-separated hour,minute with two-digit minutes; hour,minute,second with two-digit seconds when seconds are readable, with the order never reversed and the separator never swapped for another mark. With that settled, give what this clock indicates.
4,11
